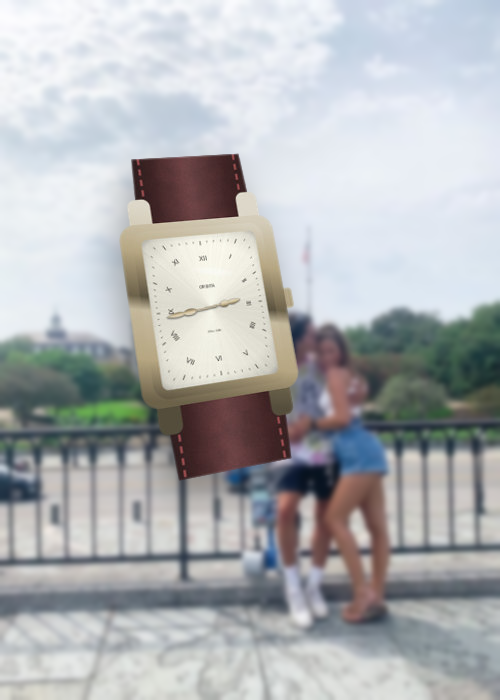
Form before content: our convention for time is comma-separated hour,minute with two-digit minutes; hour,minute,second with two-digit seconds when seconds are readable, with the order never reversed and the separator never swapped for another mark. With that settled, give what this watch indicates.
2,44
